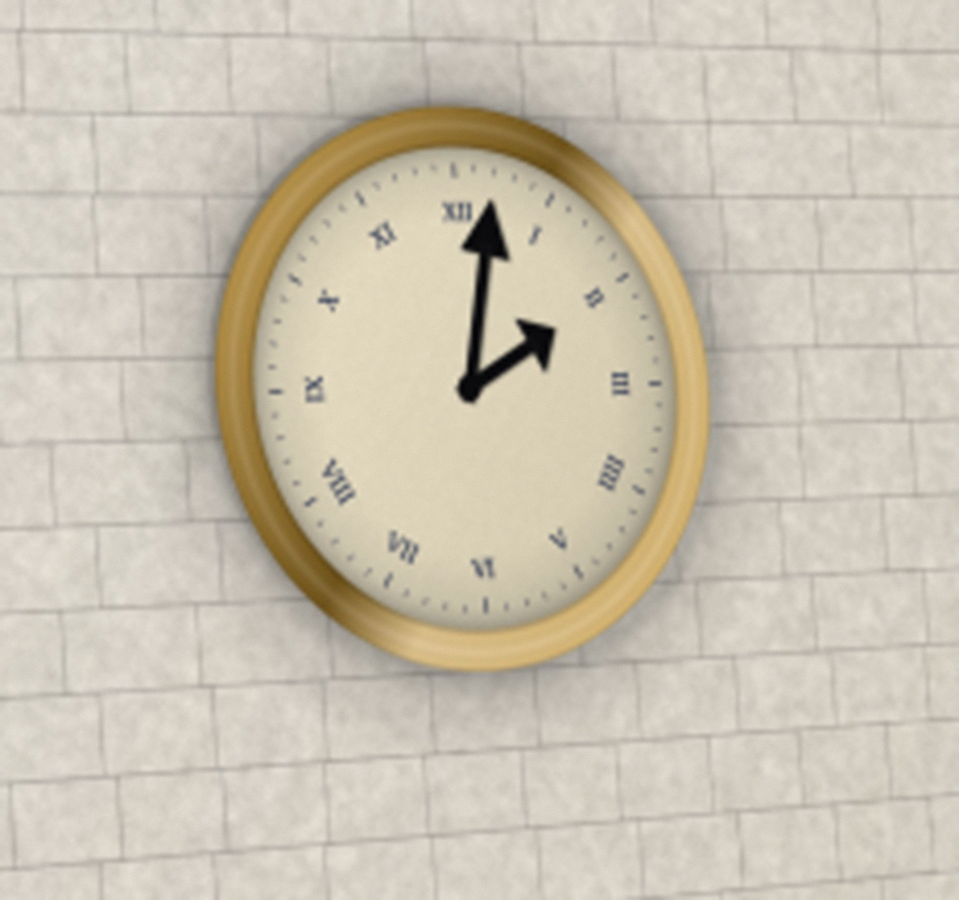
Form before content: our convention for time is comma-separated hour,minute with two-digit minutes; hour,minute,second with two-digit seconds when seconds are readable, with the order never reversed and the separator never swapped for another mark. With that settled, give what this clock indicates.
2,02
